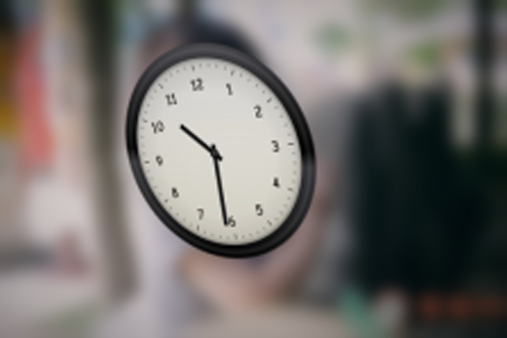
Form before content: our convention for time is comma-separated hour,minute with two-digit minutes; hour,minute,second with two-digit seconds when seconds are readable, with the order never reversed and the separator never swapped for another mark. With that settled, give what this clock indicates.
10,31
